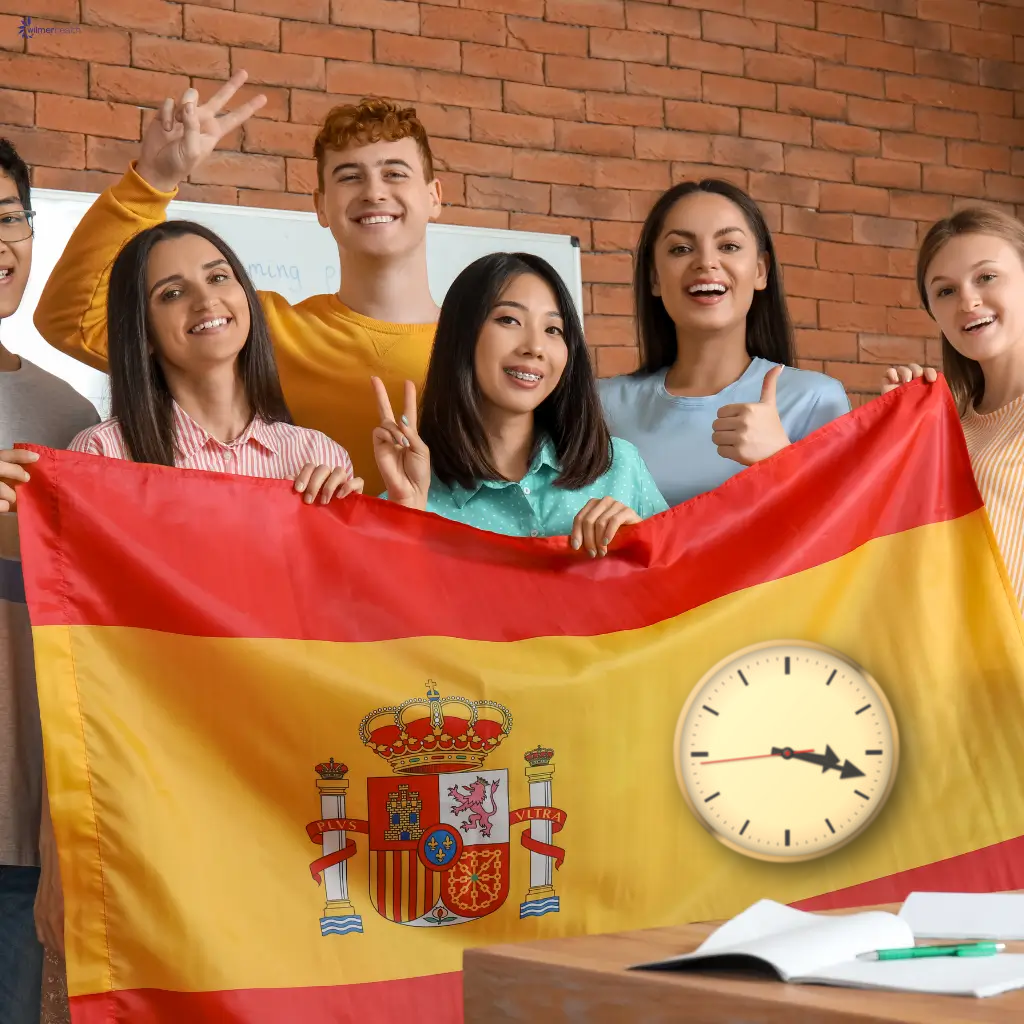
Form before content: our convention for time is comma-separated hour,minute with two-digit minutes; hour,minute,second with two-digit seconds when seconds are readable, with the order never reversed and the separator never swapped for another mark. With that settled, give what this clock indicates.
3,17,44
